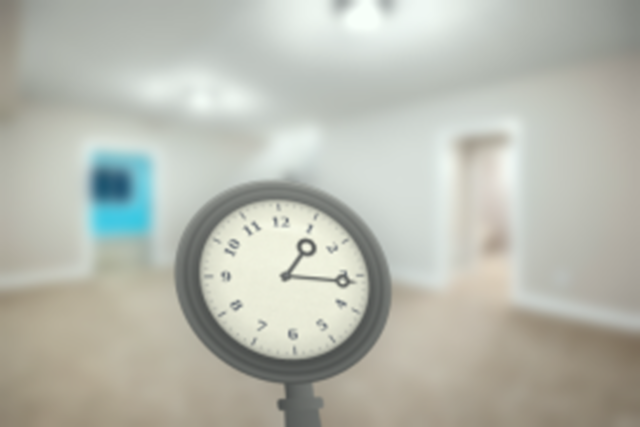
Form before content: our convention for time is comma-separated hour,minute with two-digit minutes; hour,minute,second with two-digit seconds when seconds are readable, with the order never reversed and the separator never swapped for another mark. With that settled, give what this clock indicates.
1,16
